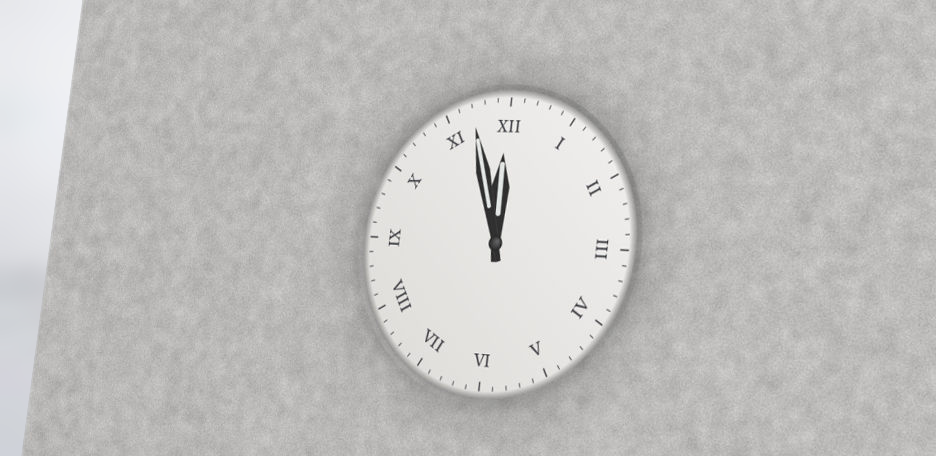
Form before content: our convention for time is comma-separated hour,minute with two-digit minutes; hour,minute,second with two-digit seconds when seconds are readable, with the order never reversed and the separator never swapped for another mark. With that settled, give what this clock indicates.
11,57
